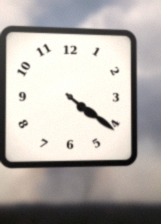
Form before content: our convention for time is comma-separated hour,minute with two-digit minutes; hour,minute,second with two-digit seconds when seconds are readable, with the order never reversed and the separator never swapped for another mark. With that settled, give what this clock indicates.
4,21
